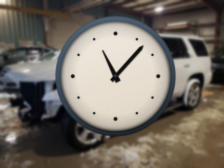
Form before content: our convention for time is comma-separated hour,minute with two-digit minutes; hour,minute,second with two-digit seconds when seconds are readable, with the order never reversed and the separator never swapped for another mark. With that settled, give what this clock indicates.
11,07
